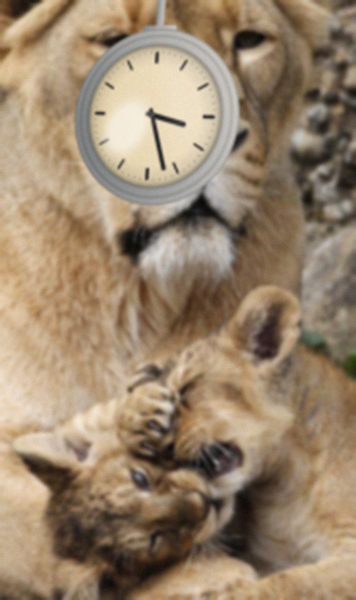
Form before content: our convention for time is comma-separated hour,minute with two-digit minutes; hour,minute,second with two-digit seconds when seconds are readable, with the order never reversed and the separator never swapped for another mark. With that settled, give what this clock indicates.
3,27
